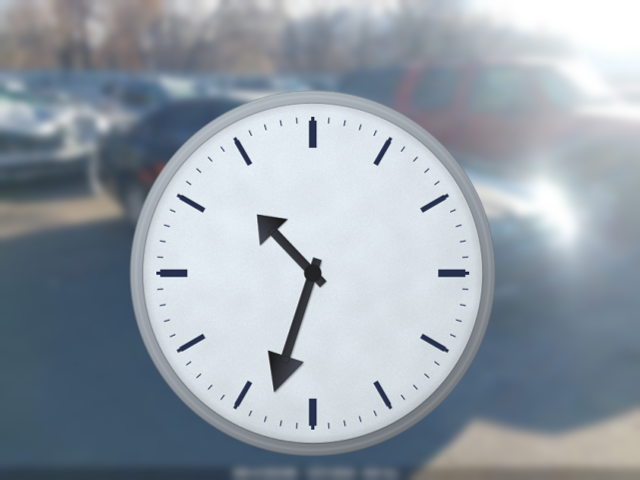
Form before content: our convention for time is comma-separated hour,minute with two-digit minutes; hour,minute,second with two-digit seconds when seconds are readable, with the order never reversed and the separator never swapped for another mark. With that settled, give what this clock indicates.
10,33
